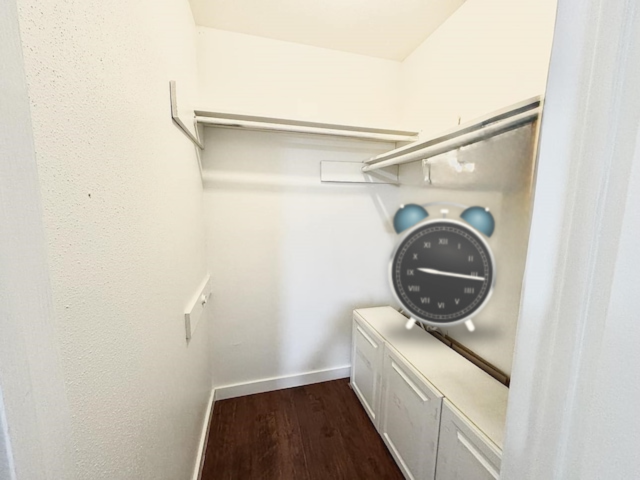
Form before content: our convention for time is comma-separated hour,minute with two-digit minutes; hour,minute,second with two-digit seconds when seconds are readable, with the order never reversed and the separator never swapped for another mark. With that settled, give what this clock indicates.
9,16
